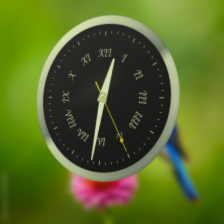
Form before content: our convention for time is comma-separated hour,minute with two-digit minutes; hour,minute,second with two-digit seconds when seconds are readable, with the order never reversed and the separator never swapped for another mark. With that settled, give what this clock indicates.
12,31,25
